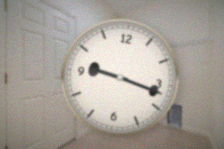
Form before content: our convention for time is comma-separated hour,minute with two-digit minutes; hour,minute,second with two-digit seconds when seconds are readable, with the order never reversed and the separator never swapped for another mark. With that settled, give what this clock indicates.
9,17
